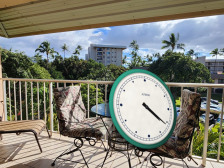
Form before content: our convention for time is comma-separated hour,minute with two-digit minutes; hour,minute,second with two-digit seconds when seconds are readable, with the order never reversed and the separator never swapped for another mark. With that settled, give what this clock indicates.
4,21
